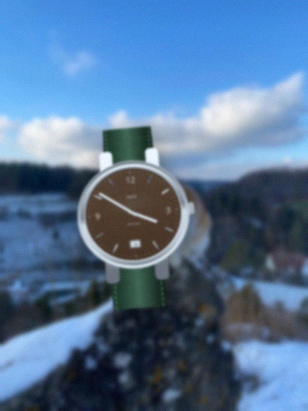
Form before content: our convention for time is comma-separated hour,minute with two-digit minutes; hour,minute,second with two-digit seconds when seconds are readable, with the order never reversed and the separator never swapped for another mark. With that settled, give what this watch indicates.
3,51
